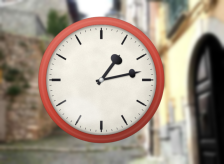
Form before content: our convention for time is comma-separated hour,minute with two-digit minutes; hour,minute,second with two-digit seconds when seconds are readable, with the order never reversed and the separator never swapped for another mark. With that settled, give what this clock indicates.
1,13
